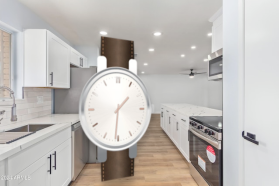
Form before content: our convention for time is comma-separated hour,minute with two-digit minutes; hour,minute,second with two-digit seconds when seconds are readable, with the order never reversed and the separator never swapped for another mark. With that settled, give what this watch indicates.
1,31
